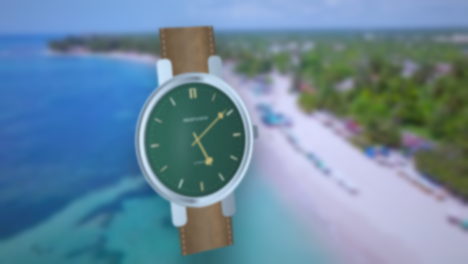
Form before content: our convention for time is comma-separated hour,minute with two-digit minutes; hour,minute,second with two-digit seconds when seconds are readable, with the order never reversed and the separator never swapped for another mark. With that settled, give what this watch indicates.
5,09
